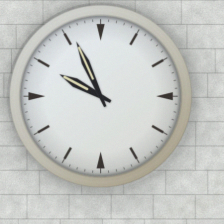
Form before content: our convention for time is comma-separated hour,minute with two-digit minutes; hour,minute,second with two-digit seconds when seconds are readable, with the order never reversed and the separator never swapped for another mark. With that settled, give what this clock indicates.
9,56
